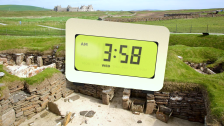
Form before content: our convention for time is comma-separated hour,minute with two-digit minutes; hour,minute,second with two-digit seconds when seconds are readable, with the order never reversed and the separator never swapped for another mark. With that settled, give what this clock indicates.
3,58
